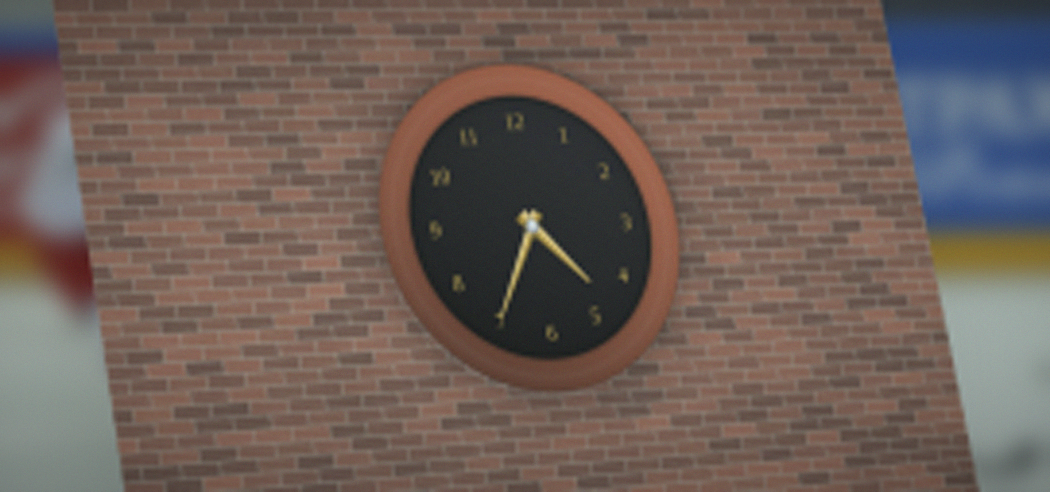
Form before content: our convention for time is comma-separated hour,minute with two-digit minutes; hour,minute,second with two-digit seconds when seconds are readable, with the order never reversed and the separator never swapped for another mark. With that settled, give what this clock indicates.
4,35
